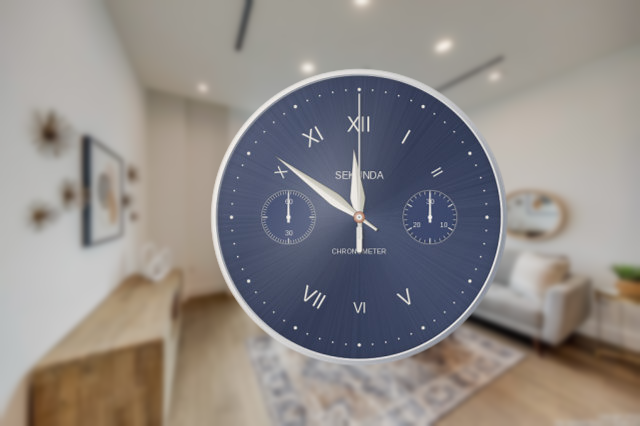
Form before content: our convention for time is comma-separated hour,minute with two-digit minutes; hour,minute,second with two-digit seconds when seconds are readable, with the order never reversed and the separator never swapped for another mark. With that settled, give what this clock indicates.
11,51
